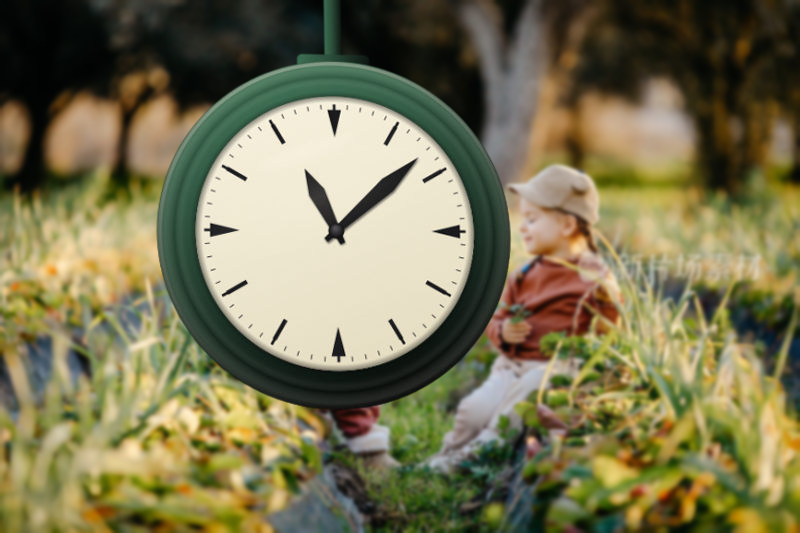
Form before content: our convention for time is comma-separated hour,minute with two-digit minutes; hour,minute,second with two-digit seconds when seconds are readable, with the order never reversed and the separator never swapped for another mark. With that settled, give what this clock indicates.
11,08
